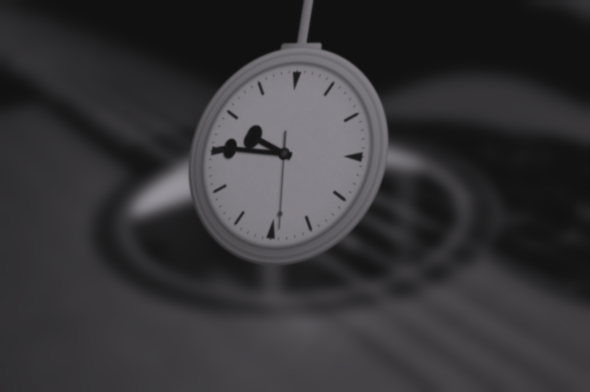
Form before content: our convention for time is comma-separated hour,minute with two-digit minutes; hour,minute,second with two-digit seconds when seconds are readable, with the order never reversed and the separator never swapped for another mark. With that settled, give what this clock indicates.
9,45,29
